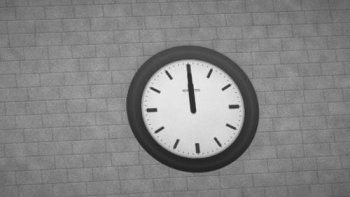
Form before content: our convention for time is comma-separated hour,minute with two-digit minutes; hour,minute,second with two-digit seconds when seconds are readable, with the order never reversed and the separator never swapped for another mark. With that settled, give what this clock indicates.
12,00
